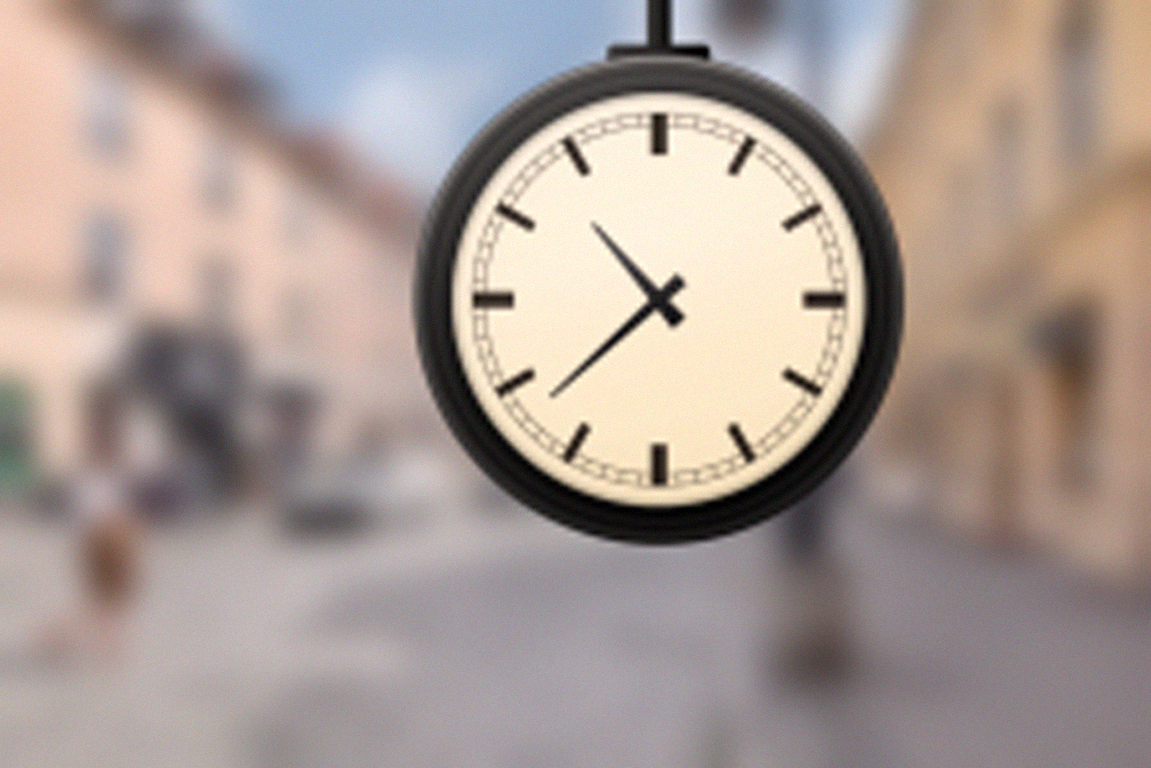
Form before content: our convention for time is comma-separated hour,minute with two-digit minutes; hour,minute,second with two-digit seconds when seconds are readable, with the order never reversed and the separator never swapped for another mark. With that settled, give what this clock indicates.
10,38
